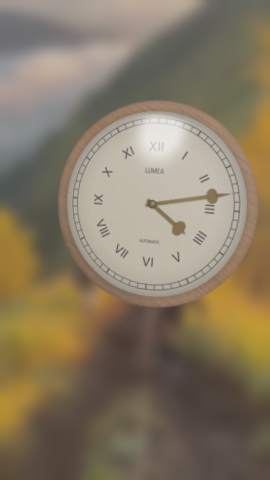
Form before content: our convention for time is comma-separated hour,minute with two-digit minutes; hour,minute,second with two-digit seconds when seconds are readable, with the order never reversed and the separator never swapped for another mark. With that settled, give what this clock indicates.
4,13
